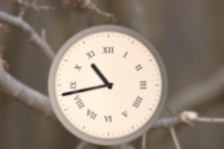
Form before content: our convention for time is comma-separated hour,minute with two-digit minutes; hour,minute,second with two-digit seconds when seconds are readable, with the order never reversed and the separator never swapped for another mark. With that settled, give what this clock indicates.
10,43
